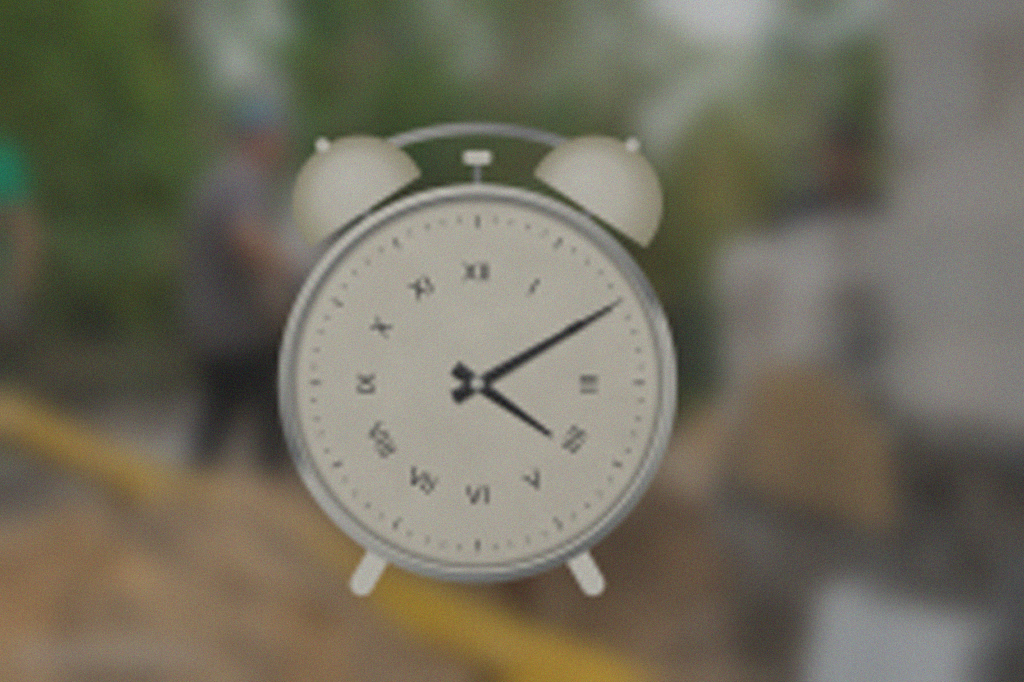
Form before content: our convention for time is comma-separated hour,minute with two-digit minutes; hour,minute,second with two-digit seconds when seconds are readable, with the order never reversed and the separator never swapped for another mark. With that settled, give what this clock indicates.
4,10
